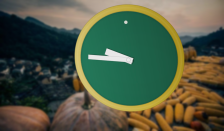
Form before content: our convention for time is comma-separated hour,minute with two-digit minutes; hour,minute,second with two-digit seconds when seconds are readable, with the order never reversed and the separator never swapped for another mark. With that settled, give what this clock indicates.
9,46
